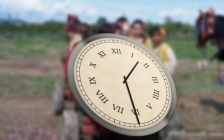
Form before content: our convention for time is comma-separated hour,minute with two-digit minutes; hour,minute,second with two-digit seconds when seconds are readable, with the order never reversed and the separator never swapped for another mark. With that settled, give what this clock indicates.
1,30
